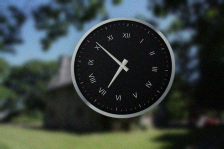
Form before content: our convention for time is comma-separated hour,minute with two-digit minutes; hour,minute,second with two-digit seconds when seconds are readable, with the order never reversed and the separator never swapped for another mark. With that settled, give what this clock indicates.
6,51
